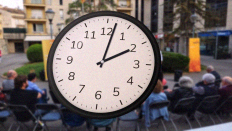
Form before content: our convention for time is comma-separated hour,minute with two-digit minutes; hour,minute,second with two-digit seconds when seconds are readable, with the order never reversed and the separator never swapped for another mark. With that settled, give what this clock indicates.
2,02
